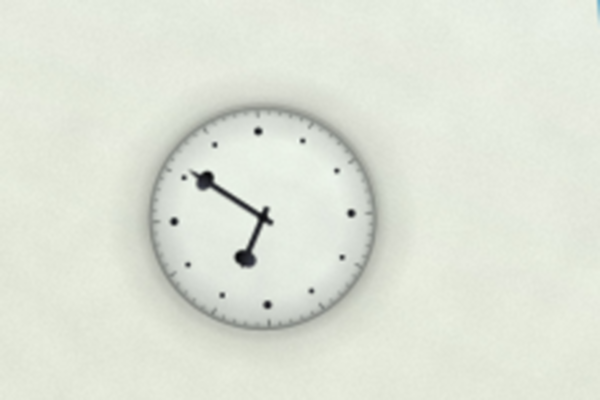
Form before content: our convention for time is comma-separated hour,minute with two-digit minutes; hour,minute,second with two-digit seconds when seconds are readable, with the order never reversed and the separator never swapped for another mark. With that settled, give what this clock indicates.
6,51
